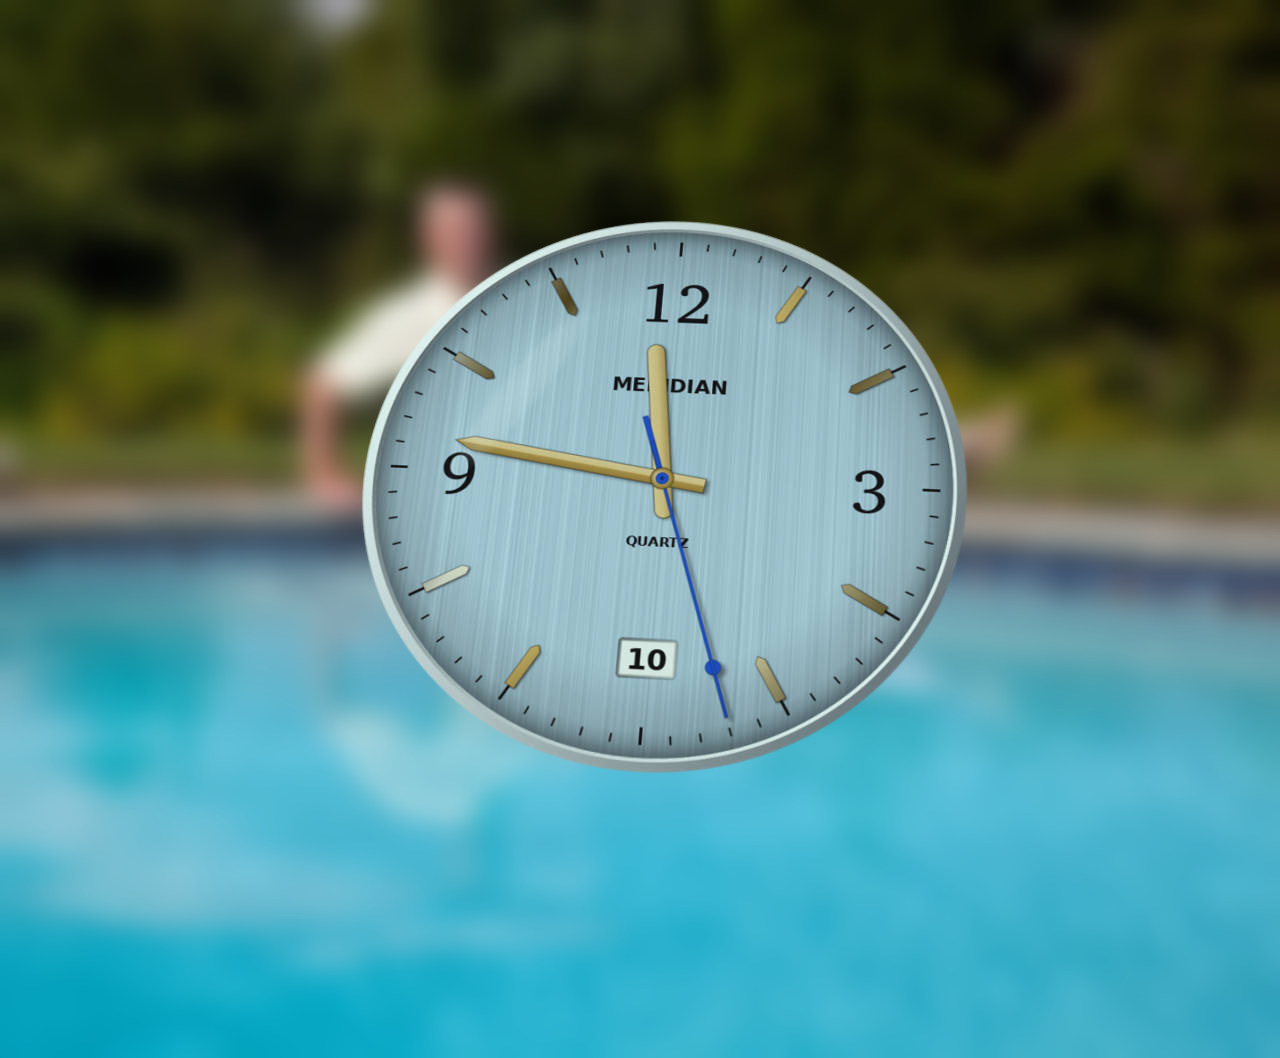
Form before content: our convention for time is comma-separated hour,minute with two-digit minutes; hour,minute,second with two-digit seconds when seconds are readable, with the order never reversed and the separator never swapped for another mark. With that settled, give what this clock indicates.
11,46,27
